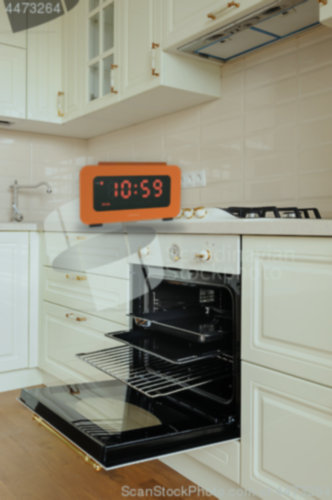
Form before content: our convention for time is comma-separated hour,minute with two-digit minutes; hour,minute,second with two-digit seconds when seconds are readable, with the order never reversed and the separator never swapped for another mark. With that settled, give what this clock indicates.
10,59
